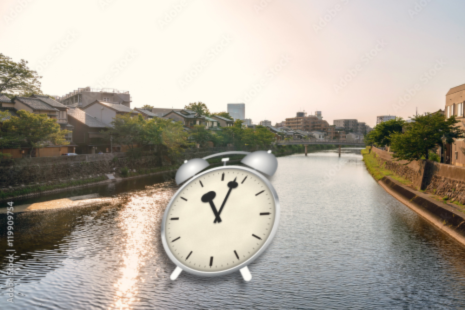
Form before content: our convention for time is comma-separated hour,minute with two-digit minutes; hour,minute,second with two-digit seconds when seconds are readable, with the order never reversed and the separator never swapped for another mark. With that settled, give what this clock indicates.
11,03
